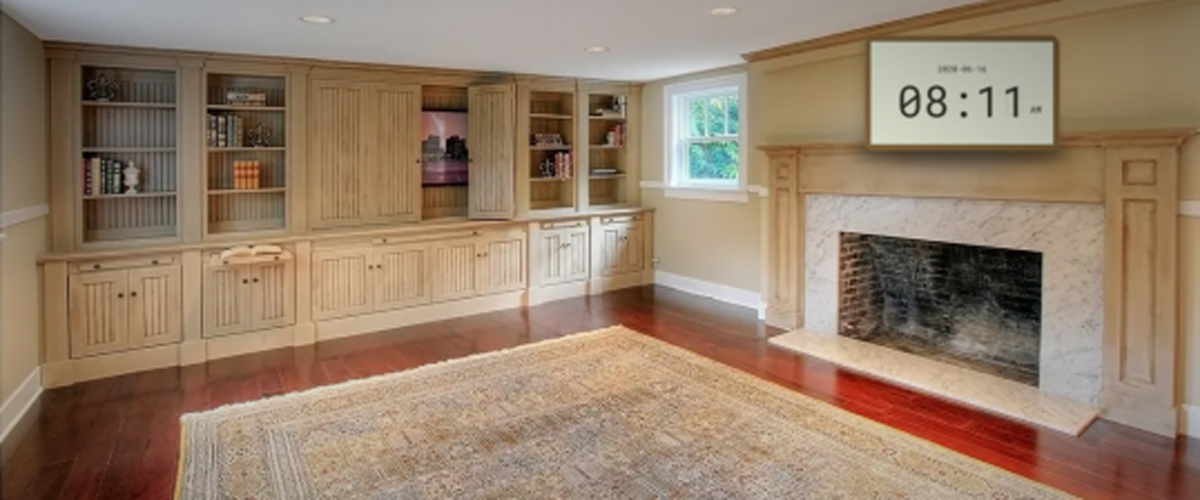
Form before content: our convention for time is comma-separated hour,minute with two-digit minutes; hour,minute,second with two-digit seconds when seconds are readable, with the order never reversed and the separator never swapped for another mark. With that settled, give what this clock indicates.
8,11
